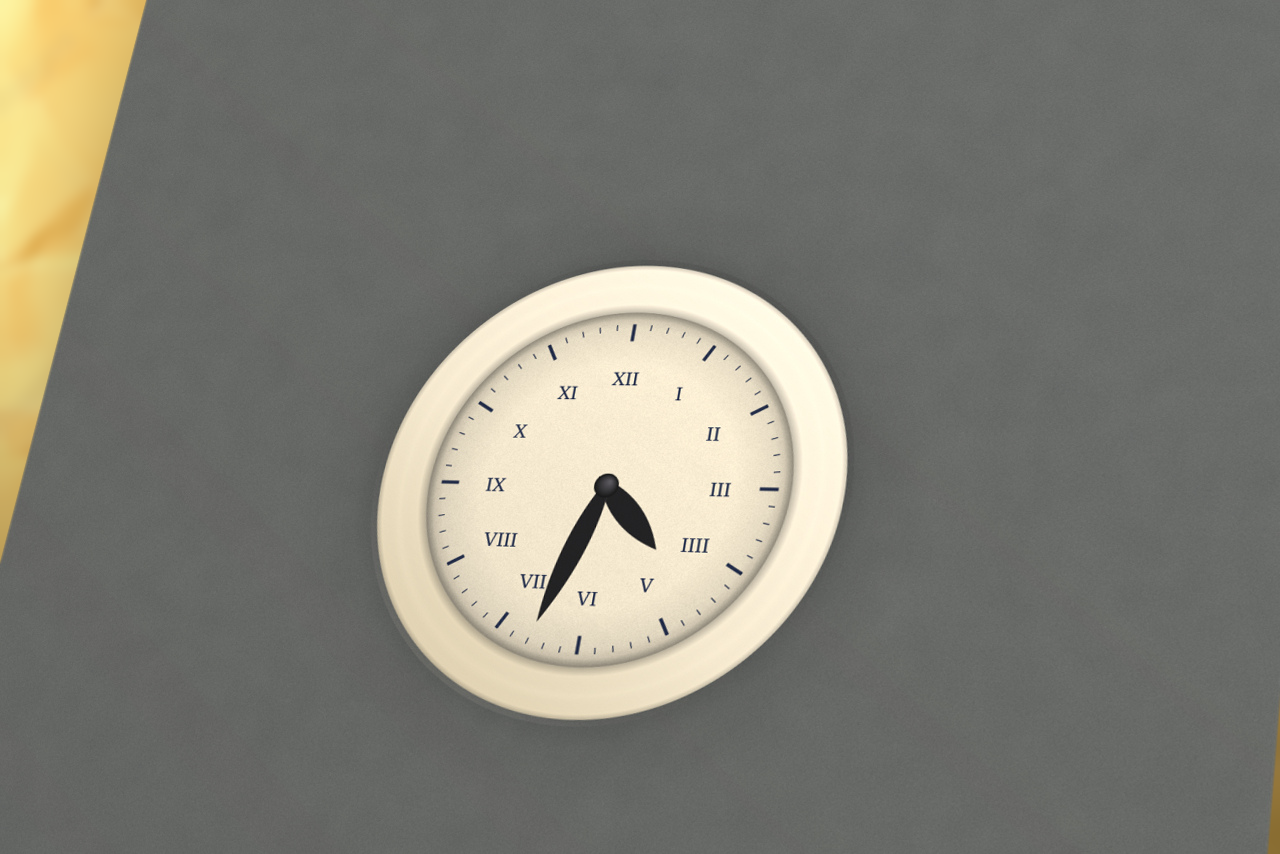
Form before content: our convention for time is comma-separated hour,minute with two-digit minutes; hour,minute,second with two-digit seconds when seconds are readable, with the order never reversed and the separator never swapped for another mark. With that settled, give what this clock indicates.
4,33
